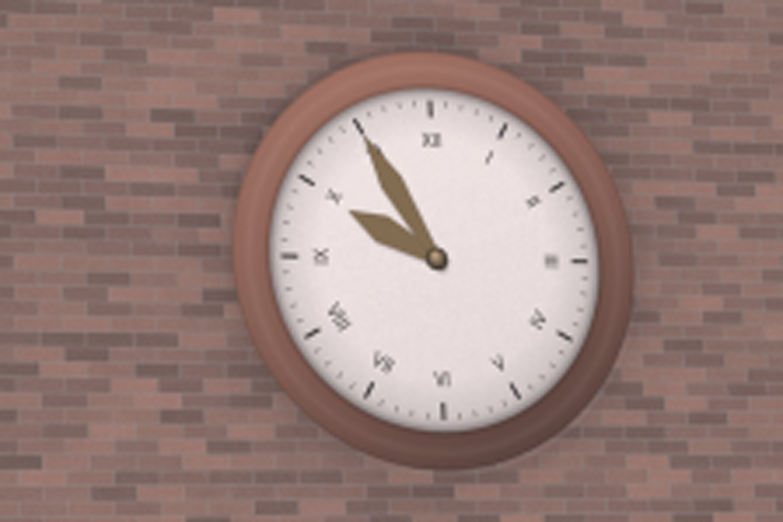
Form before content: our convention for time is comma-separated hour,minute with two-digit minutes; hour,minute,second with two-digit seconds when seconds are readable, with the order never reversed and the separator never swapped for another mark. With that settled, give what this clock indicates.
9,55
